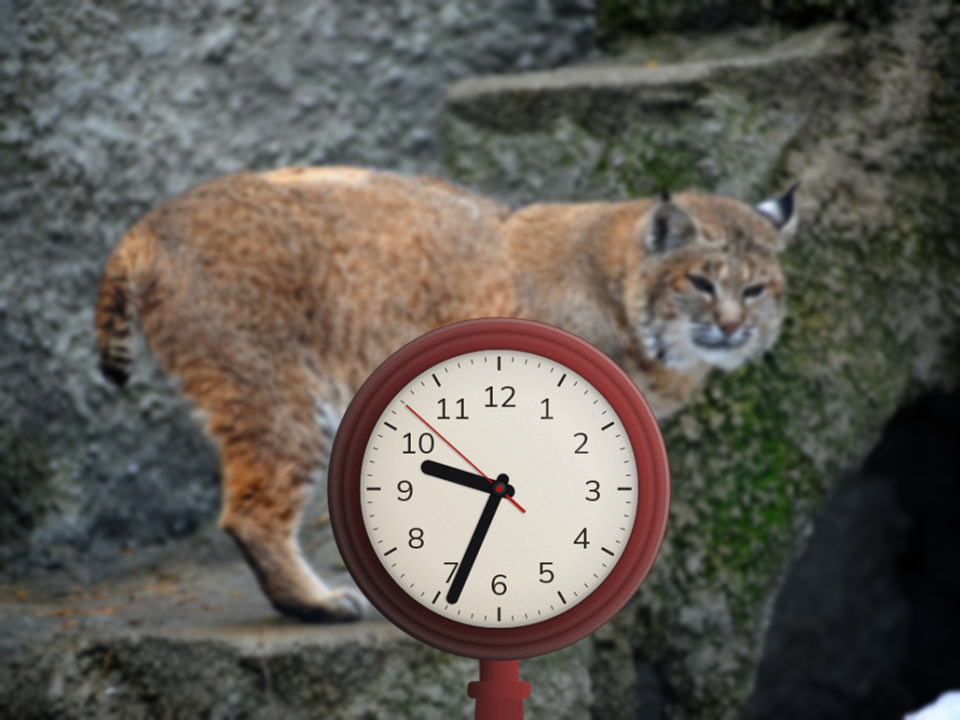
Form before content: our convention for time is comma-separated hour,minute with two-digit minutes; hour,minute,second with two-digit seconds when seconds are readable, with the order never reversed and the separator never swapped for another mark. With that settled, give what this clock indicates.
9,33,52
